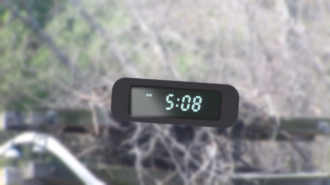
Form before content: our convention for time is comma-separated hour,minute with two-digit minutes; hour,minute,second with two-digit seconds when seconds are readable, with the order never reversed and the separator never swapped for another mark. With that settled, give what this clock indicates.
5,08
